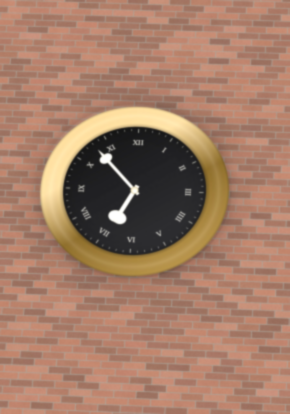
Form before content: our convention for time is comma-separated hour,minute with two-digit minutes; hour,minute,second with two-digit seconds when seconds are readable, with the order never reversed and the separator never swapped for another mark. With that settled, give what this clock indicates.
6,53
